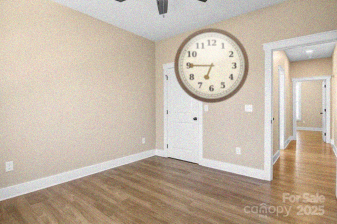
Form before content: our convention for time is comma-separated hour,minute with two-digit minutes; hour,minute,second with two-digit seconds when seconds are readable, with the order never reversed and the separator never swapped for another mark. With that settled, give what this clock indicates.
6,45
